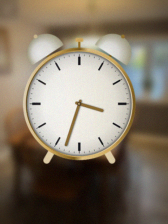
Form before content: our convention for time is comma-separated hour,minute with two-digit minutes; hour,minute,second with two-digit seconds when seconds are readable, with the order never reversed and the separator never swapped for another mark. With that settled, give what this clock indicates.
3,33
